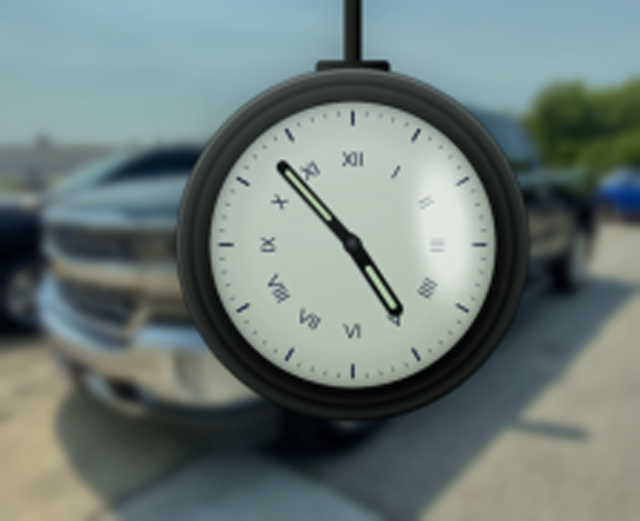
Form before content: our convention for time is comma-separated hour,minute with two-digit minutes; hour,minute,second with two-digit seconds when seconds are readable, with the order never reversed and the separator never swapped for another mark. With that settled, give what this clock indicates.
4,53
